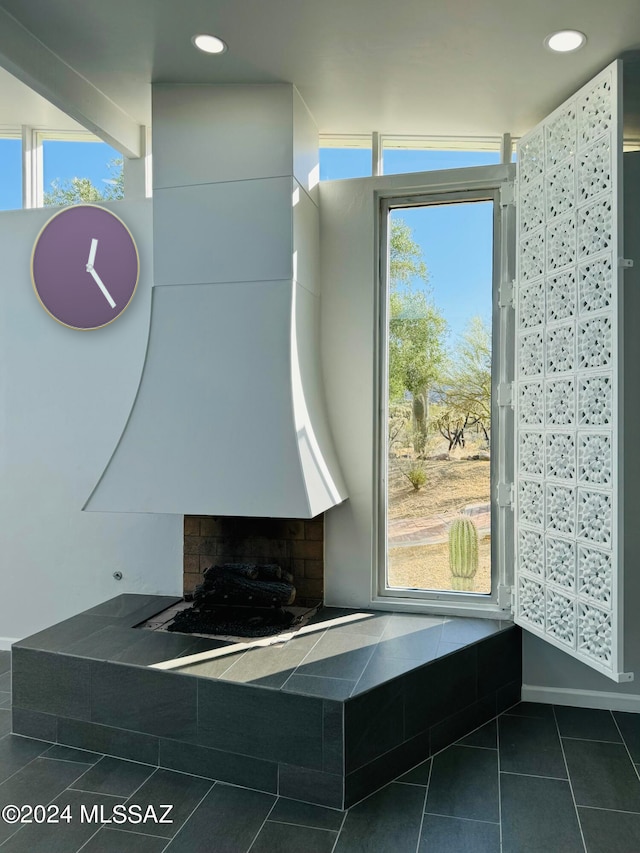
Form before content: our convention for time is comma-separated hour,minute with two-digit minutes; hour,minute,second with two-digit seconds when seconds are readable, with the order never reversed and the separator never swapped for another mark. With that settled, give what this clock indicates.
12,24
